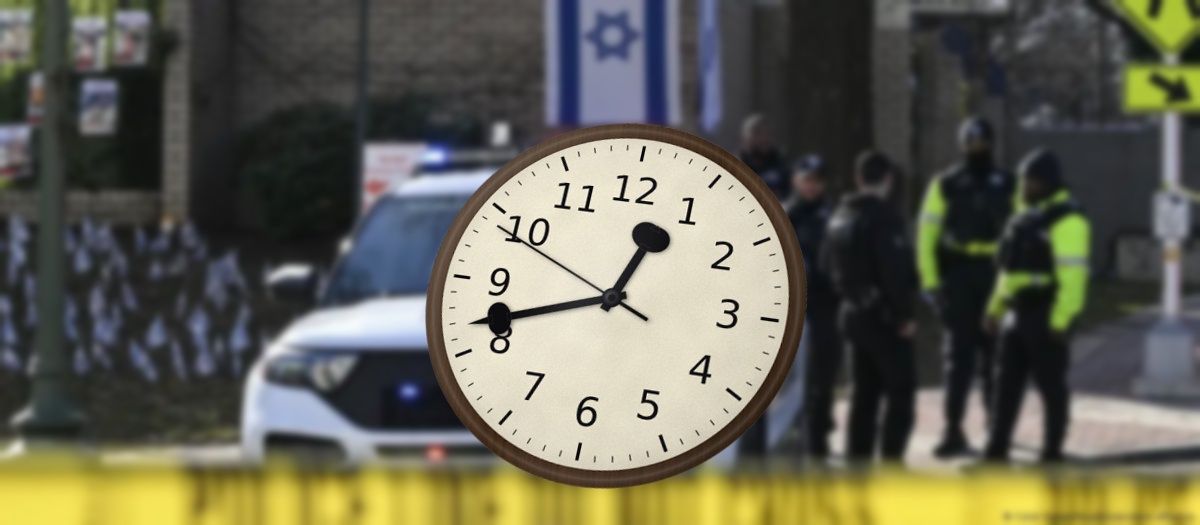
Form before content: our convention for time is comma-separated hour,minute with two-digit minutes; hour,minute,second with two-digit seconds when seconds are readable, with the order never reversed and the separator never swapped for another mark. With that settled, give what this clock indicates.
12,41,49
